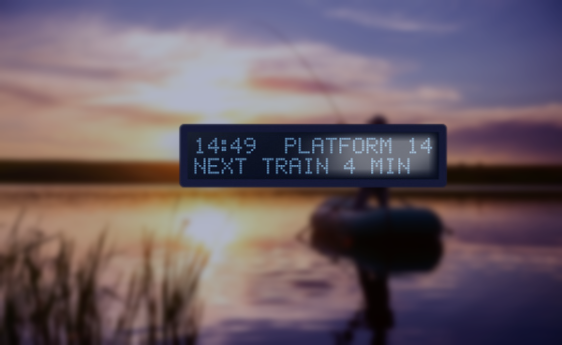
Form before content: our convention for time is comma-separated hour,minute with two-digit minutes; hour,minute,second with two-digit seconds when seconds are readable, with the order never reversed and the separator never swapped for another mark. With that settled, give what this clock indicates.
14,49
